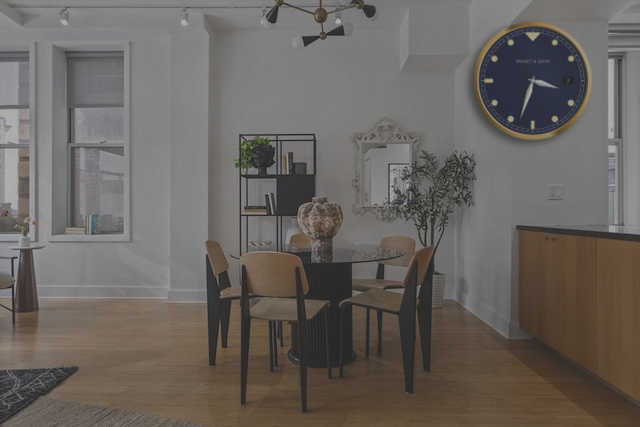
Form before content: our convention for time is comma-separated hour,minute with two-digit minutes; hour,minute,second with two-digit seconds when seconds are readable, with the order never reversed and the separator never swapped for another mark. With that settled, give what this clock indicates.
3,33
